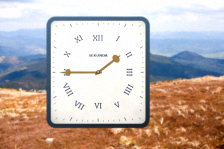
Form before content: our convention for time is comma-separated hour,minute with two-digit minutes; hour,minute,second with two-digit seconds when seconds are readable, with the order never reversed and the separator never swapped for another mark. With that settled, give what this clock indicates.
1,45
